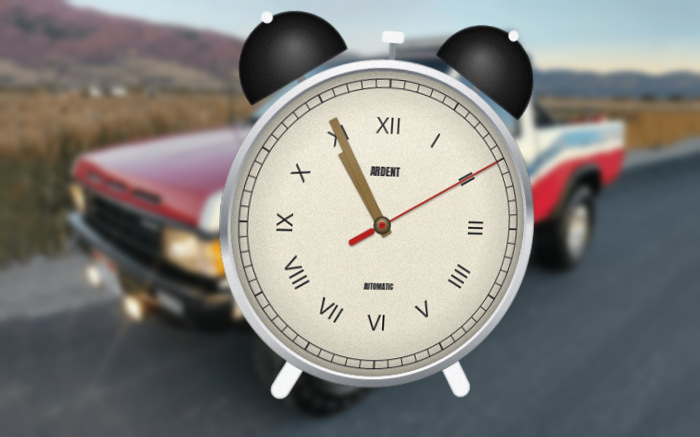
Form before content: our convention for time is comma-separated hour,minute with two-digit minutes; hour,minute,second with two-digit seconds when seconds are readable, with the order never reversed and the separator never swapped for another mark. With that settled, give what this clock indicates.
10,55,10
